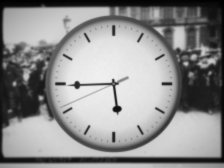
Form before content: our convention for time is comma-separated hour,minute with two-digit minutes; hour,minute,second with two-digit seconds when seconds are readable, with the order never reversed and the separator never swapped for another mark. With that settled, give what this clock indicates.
5,44,41
